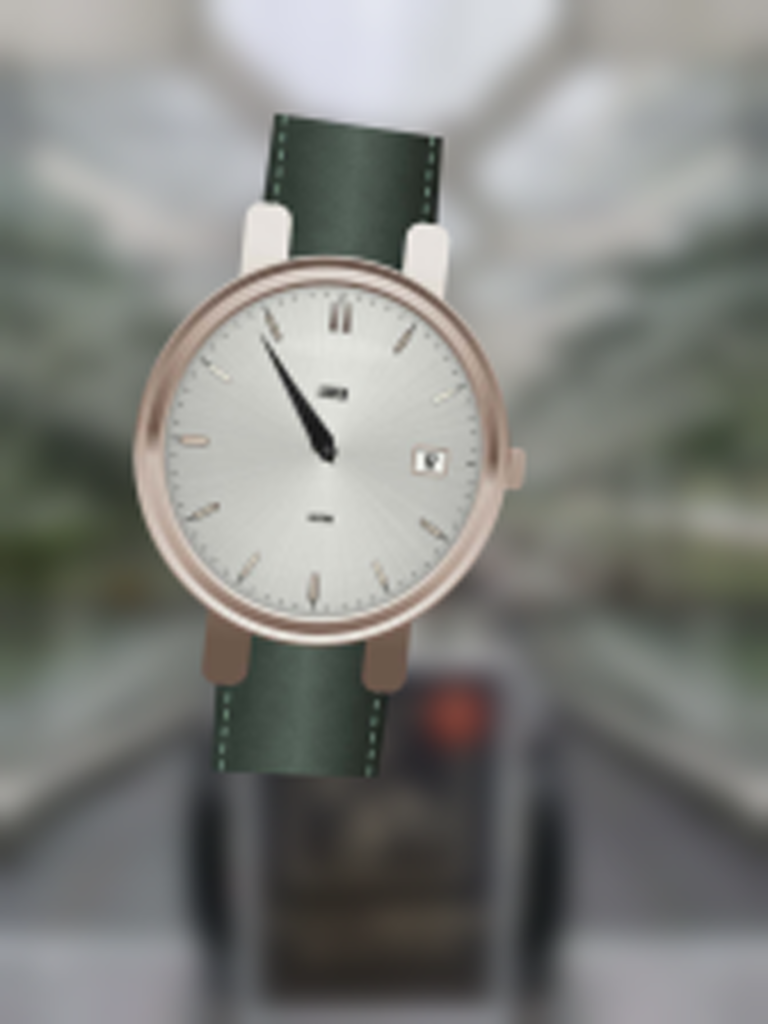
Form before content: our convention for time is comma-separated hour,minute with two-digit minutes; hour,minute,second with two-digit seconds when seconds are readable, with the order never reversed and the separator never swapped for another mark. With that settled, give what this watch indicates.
10,54
